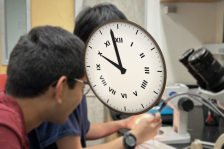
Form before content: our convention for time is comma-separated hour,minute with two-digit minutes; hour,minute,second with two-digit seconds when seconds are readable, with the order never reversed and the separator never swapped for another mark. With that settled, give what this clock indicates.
9,58
